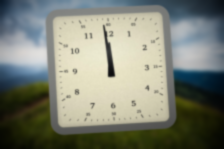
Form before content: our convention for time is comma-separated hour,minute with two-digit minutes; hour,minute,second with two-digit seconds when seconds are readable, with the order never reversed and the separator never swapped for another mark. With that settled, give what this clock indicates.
11,59
